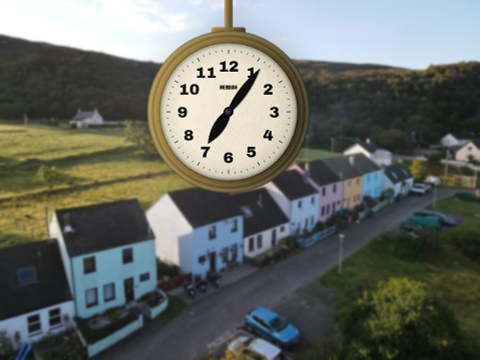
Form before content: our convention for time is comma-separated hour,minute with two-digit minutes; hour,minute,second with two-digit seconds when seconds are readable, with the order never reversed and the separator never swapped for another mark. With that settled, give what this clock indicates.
7,06
